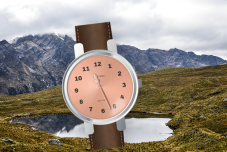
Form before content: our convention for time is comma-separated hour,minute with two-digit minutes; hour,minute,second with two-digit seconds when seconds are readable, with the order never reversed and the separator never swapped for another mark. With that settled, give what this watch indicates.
11,27
